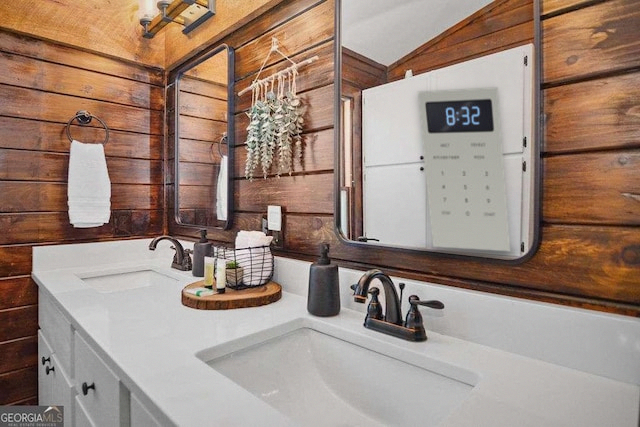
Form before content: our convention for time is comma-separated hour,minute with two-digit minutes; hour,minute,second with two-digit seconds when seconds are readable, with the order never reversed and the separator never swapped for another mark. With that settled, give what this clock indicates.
8,32
